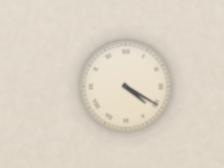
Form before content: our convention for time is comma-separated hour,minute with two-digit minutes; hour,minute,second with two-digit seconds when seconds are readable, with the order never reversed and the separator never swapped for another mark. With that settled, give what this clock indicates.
4,20
